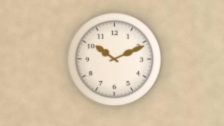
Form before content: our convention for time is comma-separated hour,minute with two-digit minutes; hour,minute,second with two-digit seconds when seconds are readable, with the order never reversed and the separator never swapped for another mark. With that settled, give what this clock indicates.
10,11
